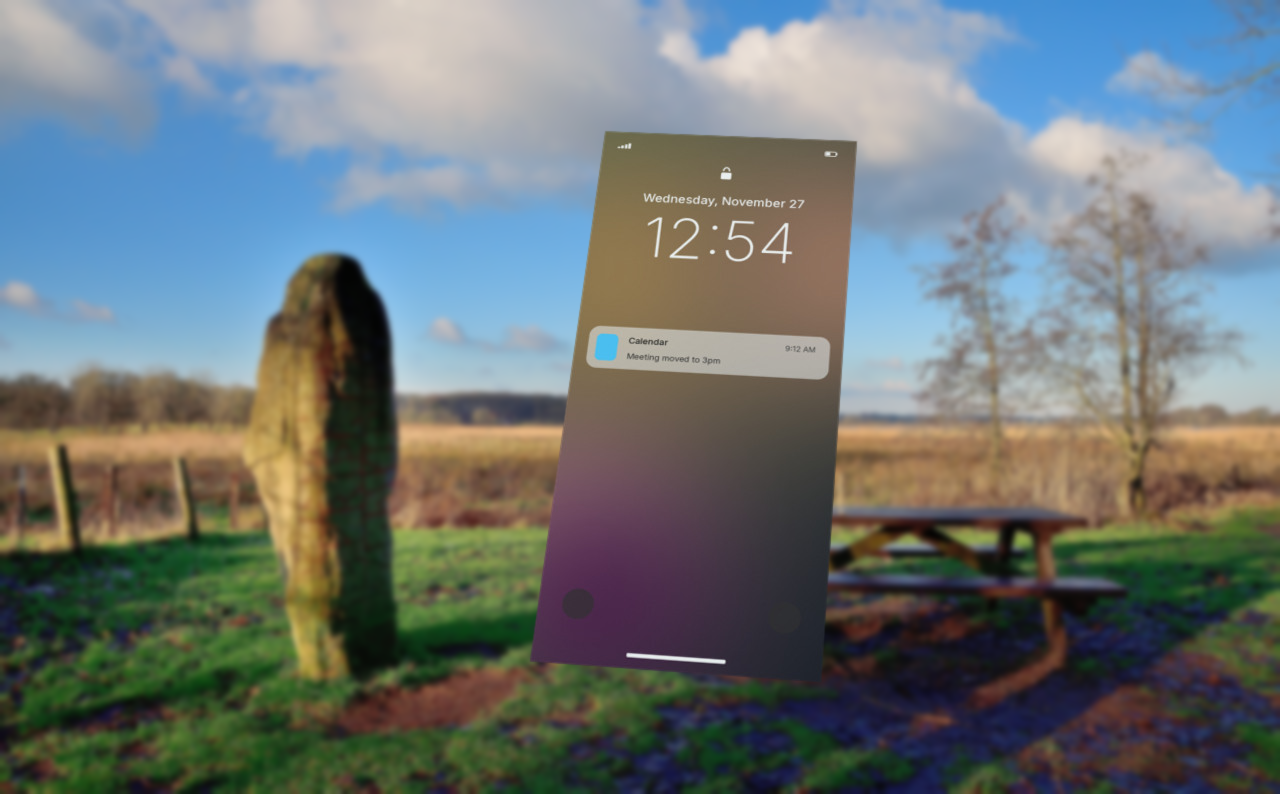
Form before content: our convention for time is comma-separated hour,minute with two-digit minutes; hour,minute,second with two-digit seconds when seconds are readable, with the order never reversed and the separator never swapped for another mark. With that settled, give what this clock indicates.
12,54
